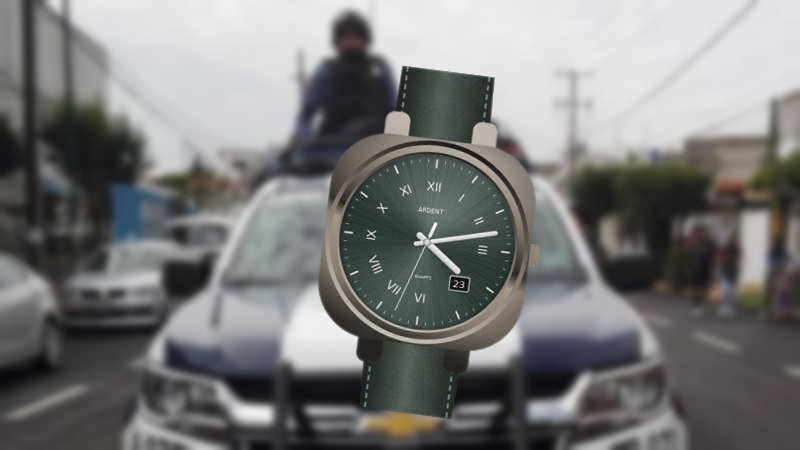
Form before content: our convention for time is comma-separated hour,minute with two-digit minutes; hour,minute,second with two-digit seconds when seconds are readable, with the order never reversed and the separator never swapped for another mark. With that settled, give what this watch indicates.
4,12,33
